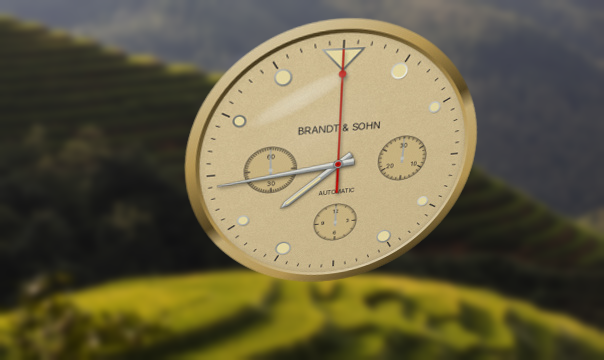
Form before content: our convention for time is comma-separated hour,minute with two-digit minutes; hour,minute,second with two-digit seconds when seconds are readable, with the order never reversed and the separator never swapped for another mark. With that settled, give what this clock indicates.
7,44
